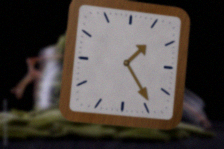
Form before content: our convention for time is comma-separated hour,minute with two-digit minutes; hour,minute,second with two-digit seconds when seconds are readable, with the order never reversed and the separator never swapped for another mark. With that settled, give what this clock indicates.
1,24
